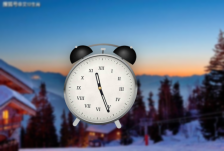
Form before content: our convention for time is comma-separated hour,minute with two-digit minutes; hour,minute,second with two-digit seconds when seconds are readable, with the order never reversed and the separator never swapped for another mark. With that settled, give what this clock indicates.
11,26
